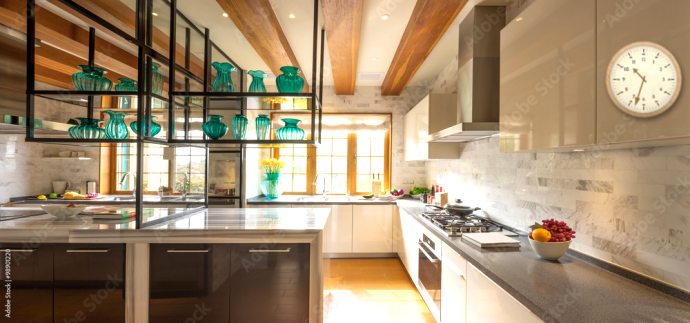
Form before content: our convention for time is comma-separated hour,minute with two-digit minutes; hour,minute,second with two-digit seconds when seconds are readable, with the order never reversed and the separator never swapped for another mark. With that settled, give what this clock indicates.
10,33
